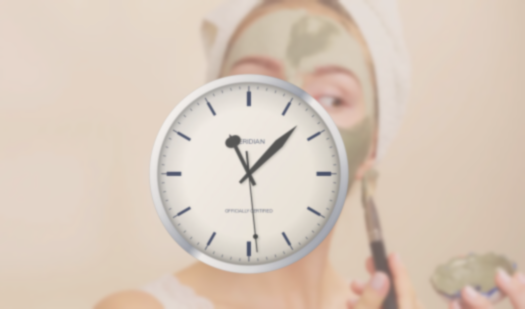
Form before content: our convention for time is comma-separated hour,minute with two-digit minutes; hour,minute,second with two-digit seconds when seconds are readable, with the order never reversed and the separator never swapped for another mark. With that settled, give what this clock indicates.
11,07,29
